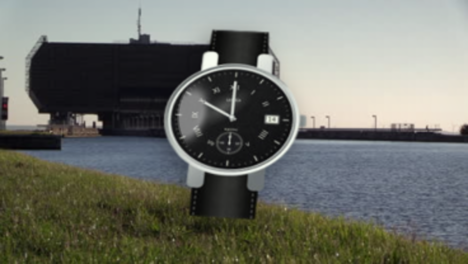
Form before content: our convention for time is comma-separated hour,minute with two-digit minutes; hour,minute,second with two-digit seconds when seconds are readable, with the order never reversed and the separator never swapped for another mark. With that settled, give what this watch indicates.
10,00
